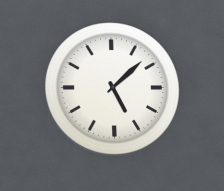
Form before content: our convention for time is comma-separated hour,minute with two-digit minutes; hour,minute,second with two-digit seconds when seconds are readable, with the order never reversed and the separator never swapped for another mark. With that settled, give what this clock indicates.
5,08
